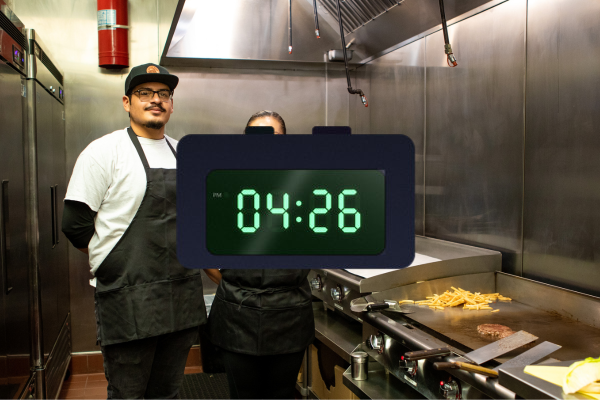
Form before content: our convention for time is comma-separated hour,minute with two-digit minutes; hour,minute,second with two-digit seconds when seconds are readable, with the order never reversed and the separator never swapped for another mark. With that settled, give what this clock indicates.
4,26
